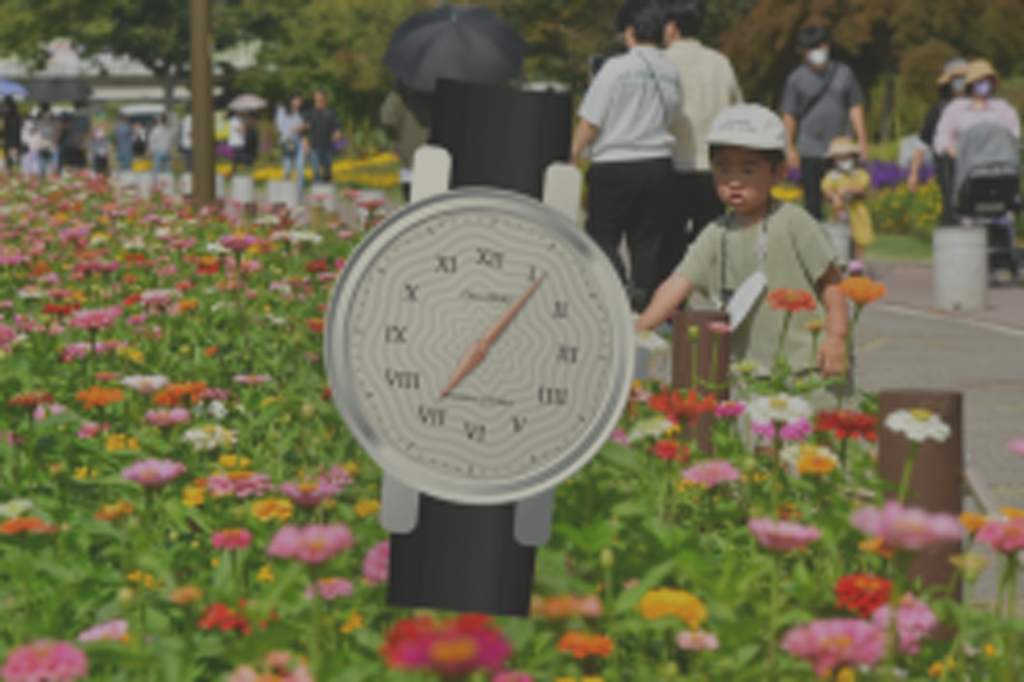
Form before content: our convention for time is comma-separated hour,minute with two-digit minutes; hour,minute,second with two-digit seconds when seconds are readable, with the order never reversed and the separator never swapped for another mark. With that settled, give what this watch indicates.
7,06
